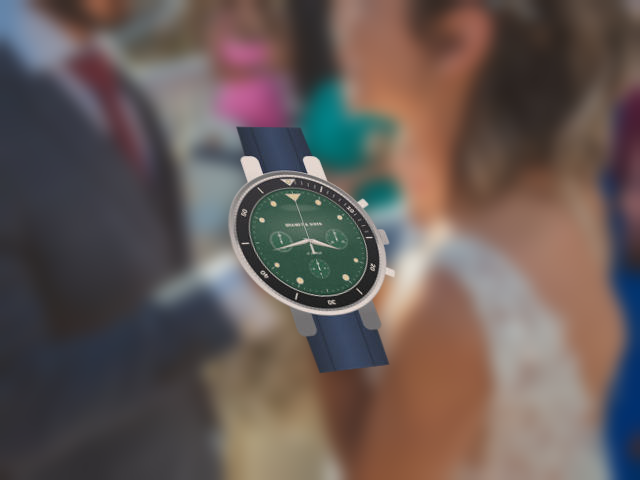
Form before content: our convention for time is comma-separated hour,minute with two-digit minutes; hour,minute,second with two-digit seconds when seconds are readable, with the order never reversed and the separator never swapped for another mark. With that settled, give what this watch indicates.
3,43
